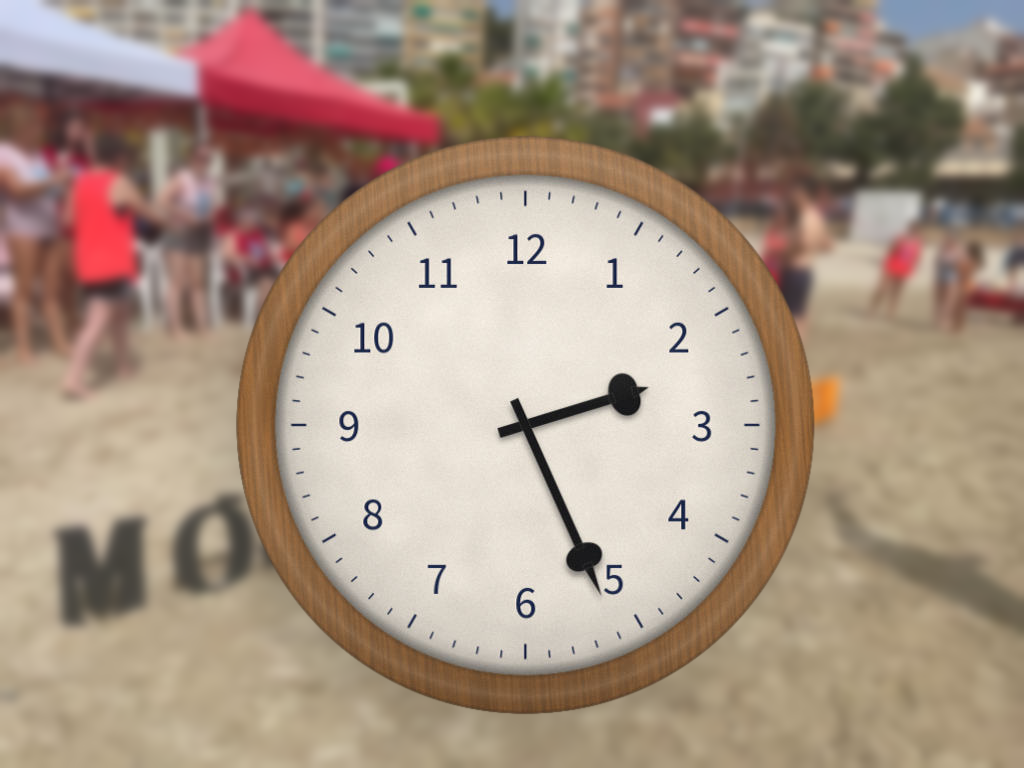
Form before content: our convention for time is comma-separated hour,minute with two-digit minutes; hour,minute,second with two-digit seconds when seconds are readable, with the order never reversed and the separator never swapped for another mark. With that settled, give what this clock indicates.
2,26
